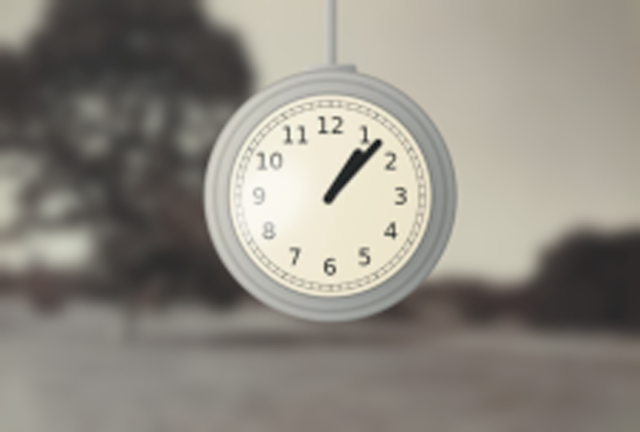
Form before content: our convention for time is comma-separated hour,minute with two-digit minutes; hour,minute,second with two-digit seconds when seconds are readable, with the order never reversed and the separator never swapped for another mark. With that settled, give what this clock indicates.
1,07
